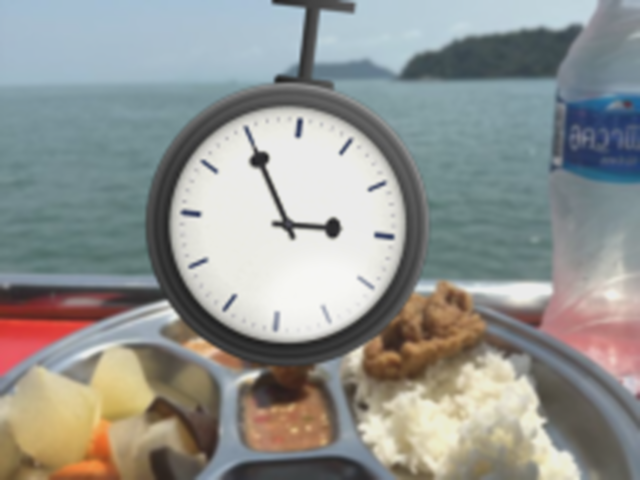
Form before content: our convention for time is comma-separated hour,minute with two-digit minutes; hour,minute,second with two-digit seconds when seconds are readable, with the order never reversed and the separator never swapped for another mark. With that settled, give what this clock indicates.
2,55
